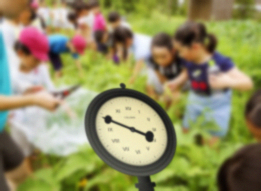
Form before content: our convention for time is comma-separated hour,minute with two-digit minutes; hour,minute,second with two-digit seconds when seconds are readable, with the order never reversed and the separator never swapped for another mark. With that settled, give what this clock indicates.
3,49
